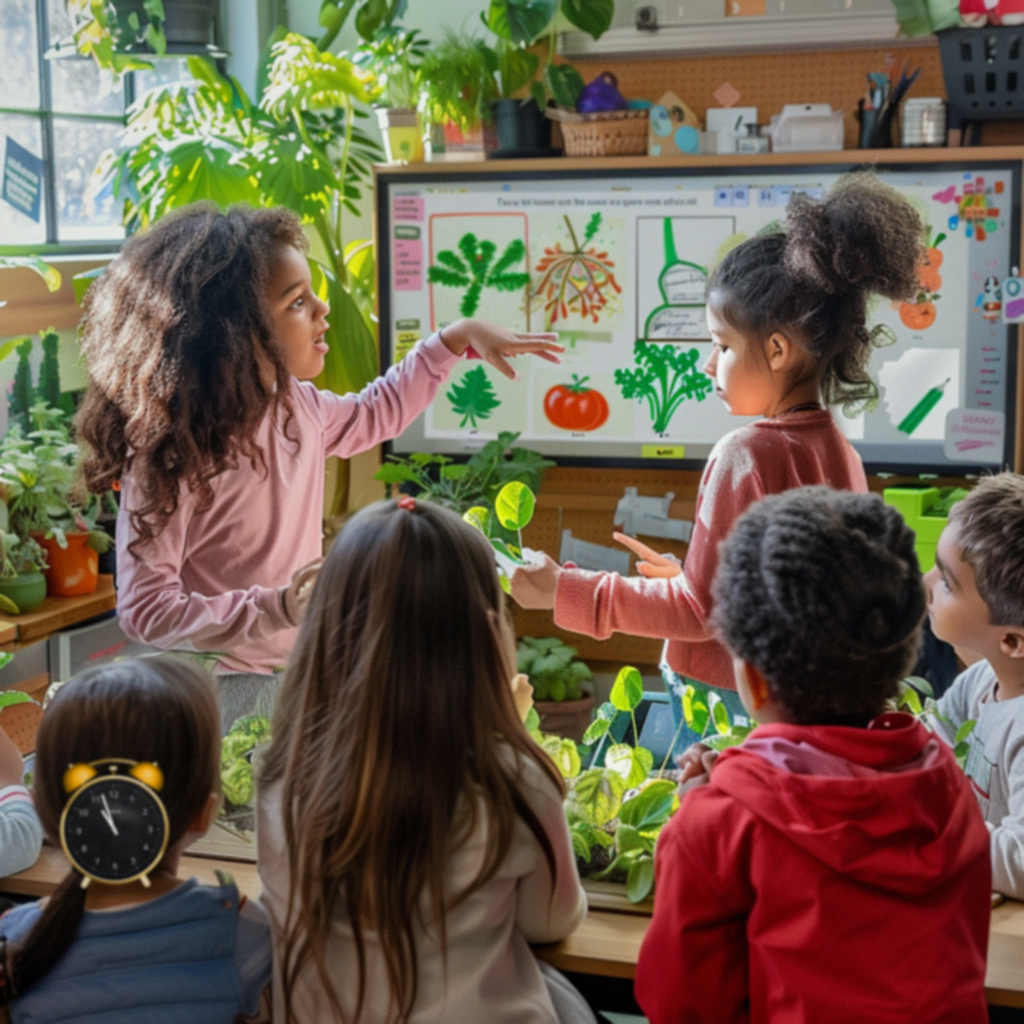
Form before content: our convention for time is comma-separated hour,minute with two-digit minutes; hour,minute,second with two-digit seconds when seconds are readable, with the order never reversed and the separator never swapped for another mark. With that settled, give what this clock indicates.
10,57
